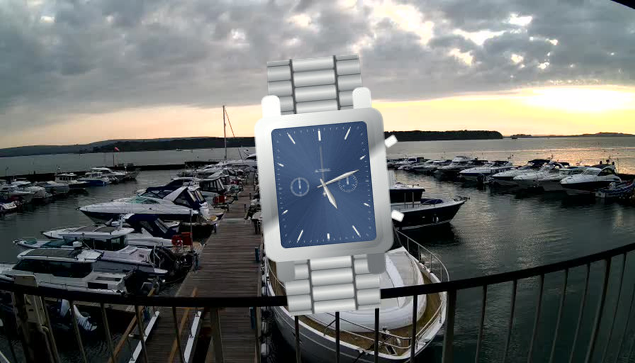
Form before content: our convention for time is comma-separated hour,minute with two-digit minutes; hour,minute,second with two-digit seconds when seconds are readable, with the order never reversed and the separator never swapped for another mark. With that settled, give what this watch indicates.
5,12
